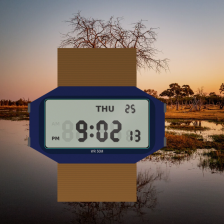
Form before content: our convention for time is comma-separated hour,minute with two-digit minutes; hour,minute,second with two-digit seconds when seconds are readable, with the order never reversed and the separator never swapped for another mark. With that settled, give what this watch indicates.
9,02,13
